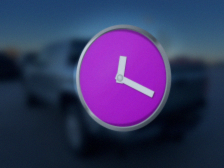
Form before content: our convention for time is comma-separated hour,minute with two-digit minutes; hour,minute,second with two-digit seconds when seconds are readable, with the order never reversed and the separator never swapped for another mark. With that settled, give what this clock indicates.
12,19
